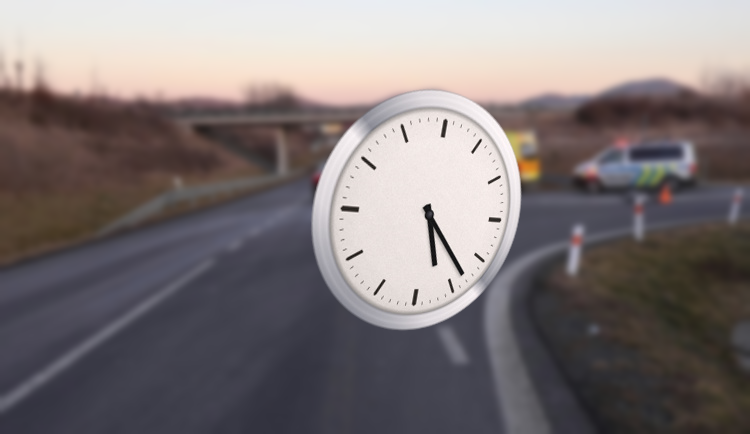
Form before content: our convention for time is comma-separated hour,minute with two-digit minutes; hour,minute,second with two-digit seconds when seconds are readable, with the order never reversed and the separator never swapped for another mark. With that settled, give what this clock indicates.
5,23
